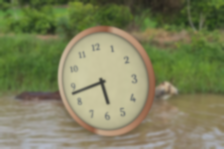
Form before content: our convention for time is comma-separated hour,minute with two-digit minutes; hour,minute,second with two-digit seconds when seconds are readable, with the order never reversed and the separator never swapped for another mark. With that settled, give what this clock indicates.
5,43
